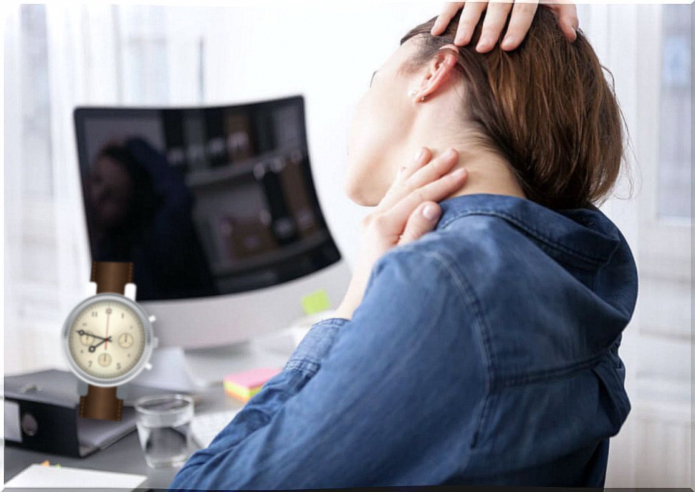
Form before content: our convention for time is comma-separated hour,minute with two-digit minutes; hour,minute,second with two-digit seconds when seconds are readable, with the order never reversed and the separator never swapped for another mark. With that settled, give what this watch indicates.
7,47
